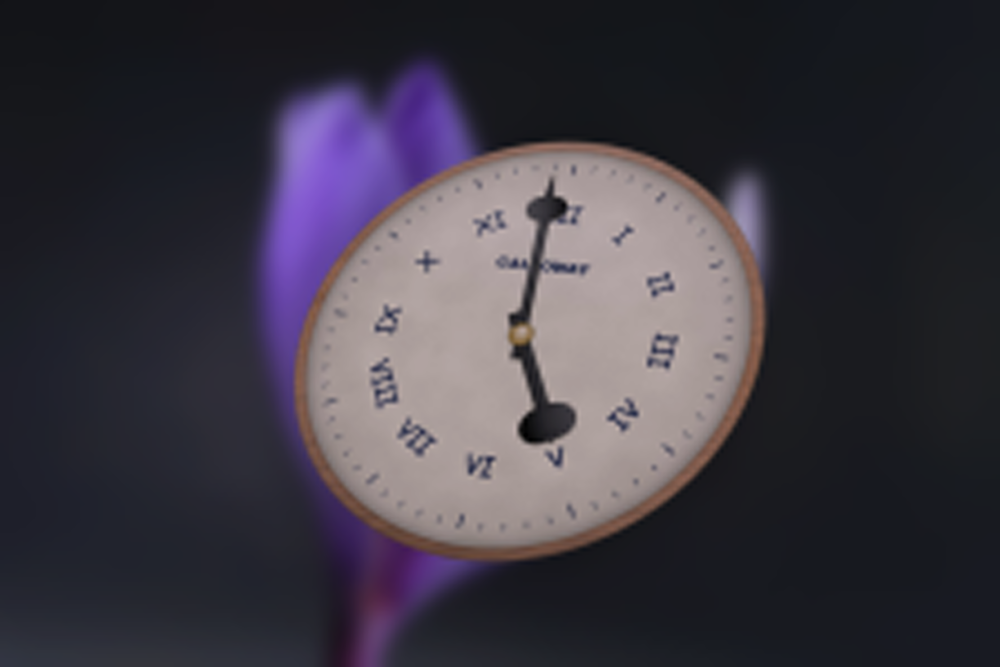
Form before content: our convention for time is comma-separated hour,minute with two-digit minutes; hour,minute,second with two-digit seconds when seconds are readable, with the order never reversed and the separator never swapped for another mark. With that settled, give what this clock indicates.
4,59
